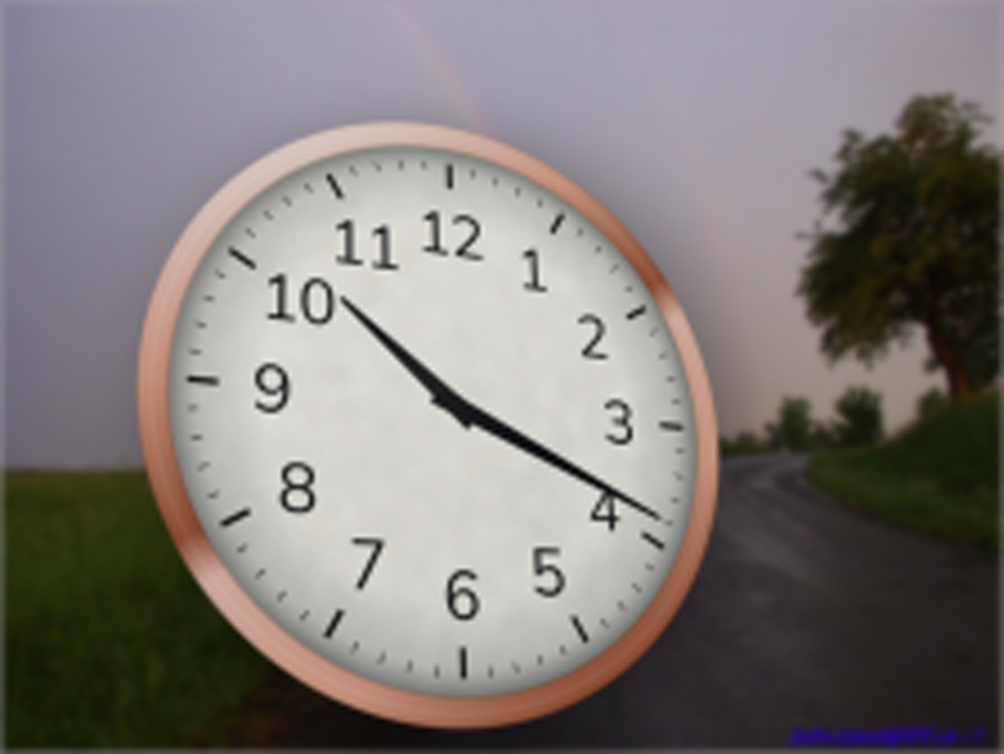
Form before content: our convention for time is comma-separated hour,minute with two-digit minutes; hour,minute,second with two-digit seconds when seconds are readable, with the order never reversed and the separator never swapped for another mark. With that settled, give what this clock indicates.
10,19
